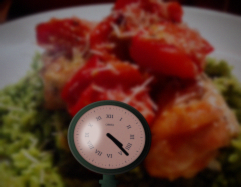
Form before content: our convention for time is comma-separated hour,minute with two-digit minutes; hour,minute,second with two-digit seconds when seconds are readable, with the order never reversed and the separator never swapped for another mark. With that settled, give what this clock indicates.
4,23
